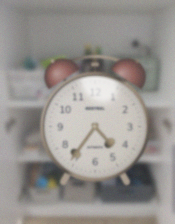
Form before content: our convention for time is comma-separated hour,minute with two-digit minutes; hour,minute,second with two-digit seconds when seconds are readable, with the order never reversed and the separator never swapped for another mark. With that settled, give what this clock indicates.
4,36
